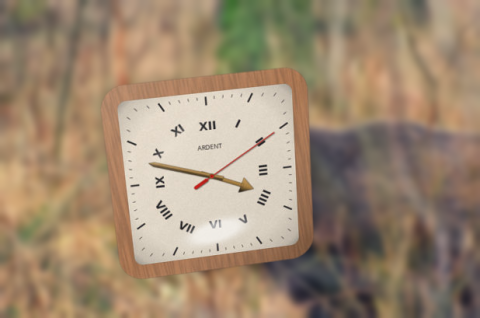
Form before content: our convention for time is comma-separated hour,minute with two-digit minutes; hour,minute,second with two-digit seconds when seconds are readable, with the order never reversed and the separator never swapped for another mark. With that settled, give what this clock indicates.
3,48,10
